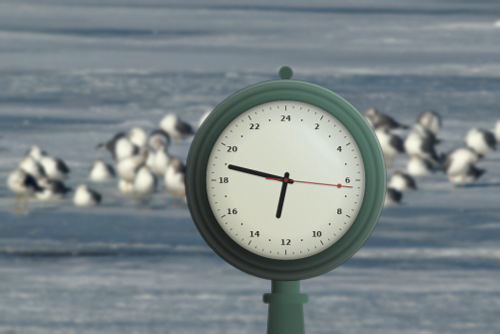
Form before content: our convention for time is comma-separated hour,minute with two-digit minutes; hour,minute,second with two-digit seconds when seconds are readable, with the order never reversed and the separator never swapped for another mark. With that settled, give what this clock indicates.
12,47,16
